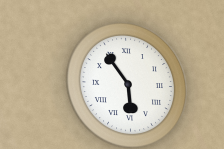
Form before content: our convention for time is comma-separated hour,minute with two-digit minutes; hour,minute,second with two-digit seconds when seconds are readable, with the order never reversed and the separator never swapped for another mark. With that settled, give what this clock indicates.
5,54
